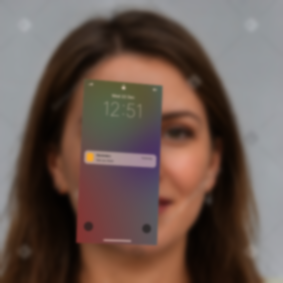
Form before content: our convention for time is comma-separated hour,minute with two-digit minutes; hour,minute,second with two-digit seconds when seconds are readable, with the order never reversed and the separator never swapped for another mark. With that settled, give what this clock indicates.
12,51
